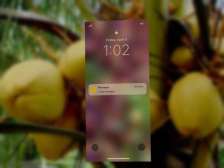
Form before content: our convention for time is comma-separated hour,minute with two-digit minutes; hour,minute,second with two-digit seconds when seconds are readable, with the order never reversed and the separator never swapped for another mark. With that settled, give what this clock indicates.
1,02
